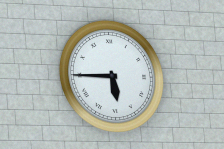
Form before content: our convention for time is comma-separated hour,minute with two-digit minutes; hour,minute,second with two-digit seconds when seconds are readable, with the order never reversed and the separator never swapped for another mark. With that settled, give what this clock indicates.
5,45
